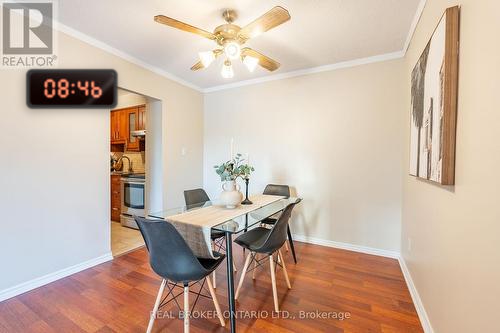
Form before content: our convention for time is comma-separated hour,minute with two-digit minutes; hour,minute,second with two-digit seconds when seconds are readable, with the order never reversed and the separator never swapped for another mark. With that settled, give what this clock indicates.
8,46
